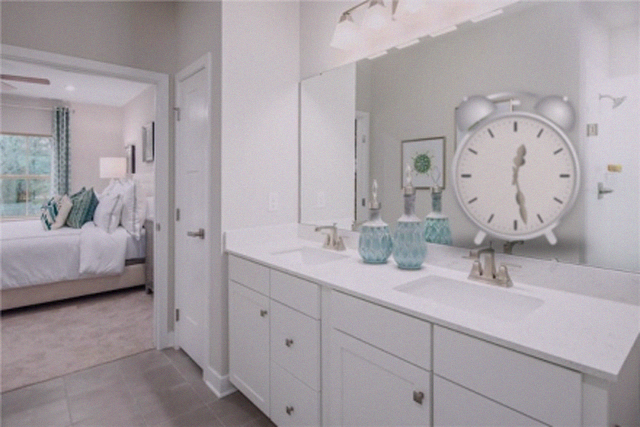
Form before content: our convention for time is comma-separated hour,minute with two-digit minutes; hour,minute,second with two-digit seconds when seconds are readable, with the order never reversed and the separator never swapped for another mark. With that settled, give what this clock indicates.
12,28
